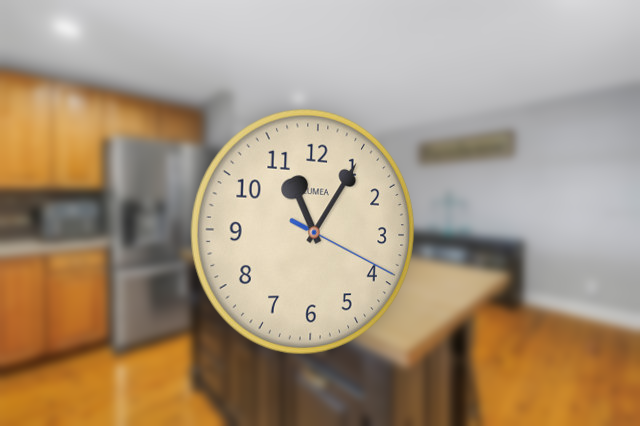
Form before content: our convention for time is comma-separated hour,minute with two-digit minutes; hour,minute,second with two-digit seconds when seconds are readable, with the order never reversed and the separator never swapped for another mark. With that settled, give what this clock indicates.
11,05,19
